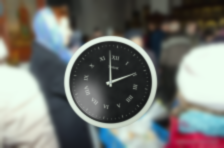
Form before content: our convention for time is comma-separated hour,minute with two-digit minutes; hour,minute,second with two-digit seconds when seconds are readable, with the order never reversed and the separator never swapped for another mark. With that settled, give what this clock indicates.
1,58
